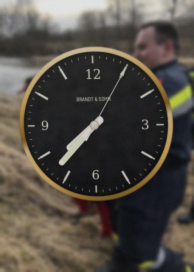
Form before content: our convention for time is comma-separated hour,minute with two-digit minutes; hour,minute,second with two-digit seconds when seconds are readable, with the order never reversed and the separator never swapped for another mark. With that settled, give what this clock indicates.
7,37,05
